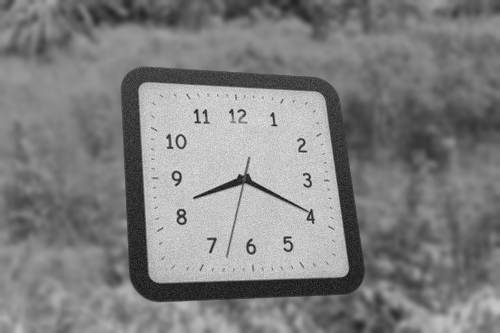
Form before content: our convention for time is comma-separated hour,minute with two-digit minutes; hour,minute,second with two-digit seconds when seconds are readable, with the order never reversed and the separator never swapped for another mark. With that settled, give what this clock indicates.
8,19,33
